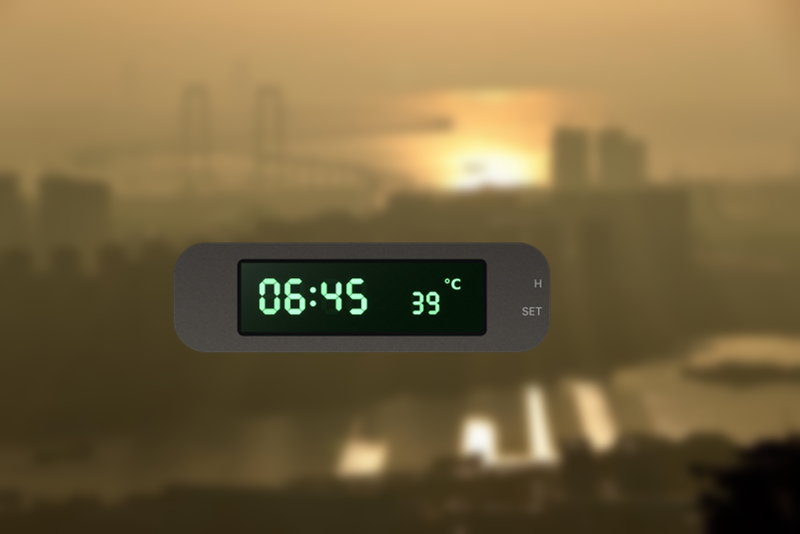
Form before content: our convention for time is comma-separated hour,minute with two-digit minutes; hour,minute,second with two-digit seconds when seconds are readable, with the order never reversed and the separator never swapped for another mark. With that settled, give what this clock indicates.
6,45
